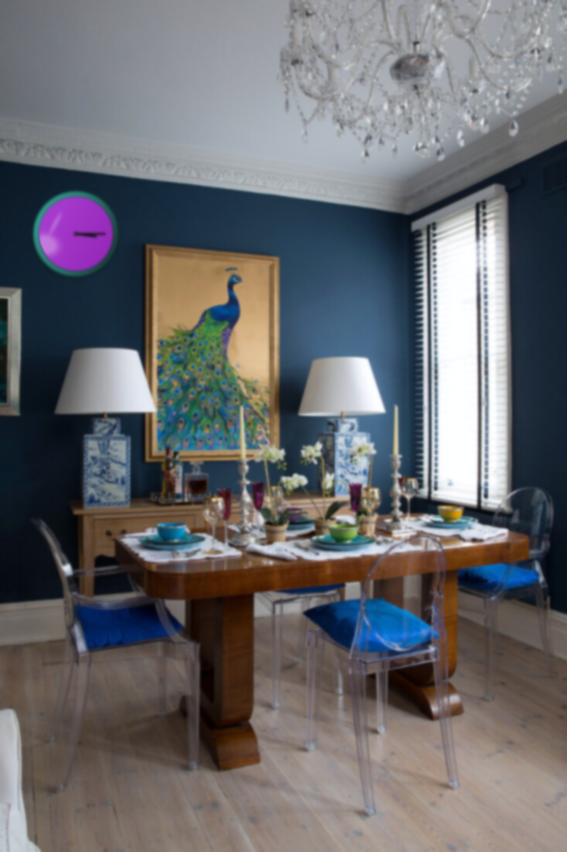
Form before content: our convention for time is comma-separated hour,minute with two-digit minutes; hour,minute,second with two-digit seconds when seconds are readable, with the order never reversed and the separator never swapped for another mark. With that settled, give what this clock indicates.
3,15
